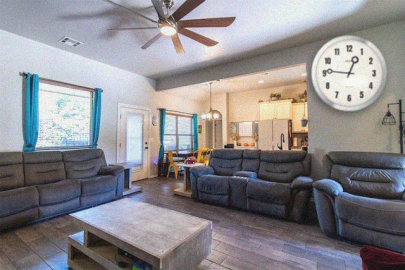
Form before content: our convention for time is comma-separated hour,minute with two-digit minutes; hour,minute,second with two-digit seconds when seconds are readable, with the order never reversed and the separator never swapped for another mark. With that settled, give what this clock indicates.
12,46
